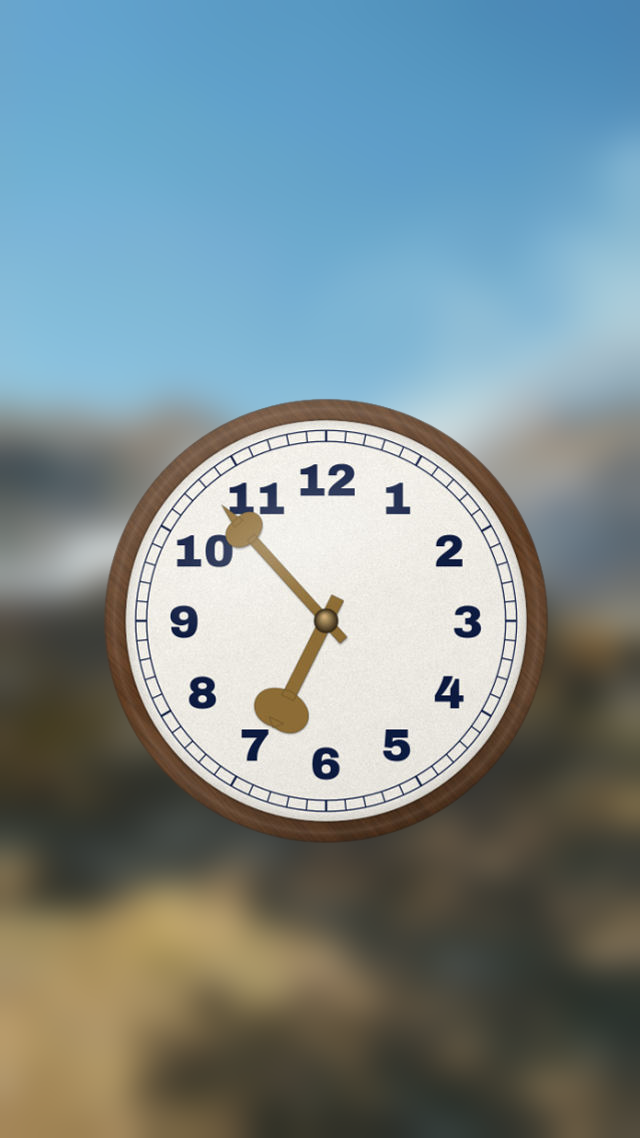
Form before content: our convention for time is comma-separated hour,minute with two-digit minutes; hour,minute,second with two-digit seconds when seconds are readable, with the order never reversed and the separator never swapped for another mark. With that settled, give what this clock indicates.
6,53
